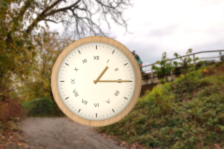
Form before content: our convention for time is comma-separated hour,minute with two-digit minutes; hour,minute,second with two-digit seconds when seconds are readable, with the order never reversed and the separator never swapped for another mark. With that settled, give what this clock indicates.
1,15
